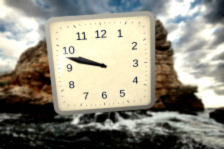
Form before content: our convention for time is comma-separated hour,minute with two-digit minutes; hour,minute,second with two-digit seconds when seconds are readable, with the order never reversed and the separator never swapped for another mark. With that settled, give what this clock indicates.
9,48
